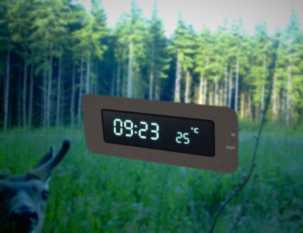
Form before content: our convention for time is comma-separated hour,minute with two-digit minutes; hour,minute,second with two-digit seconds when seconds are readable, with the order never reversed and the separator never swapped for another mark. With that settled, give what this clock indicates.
9,23
